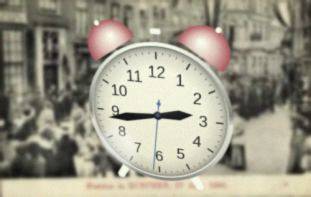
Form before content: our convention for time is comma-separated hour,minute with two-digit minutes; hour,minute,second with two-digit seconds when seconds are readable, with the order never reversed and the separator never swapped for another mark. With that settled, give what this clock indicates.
2,43,31
